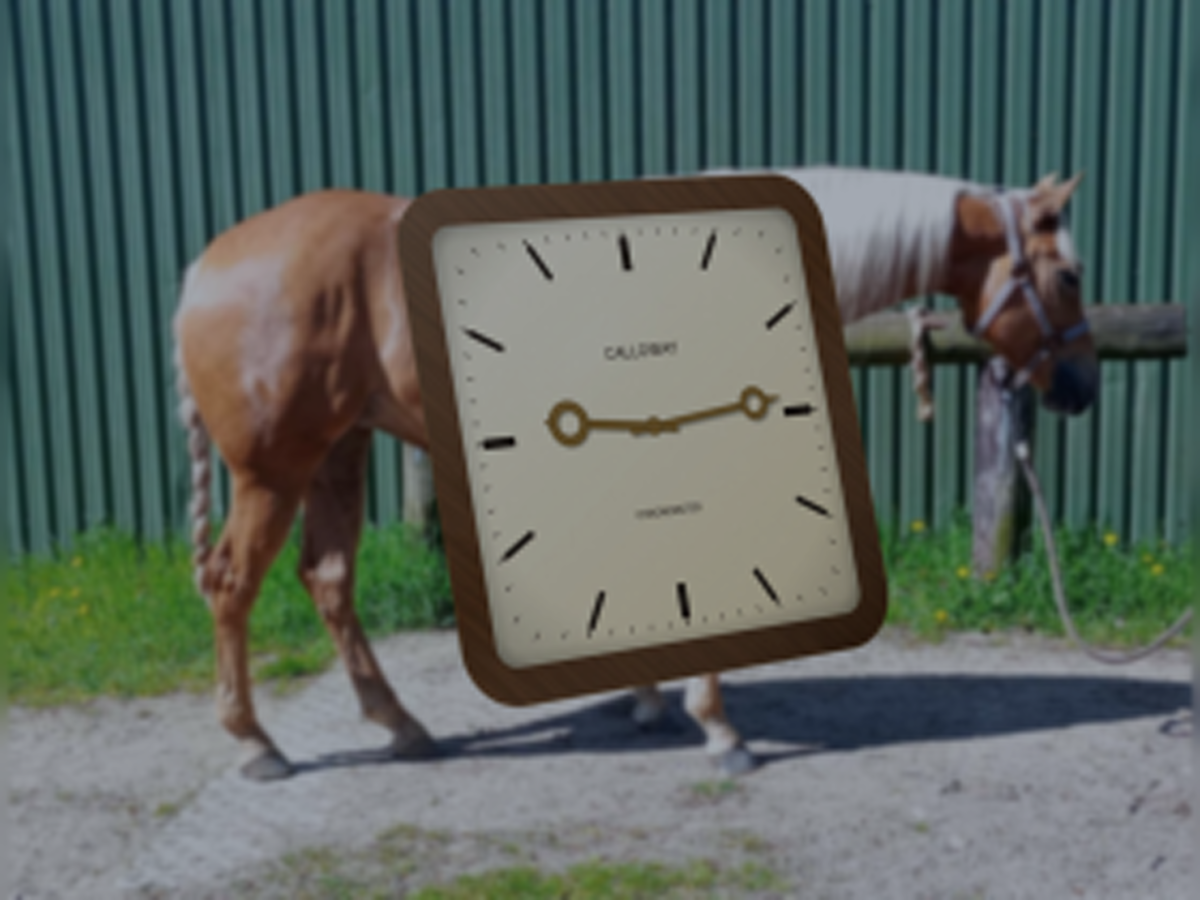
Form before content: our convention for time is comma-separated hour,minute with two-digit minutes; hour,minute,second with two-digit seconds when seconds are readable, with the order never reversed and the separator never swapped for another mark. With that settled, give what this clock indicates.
9,14
